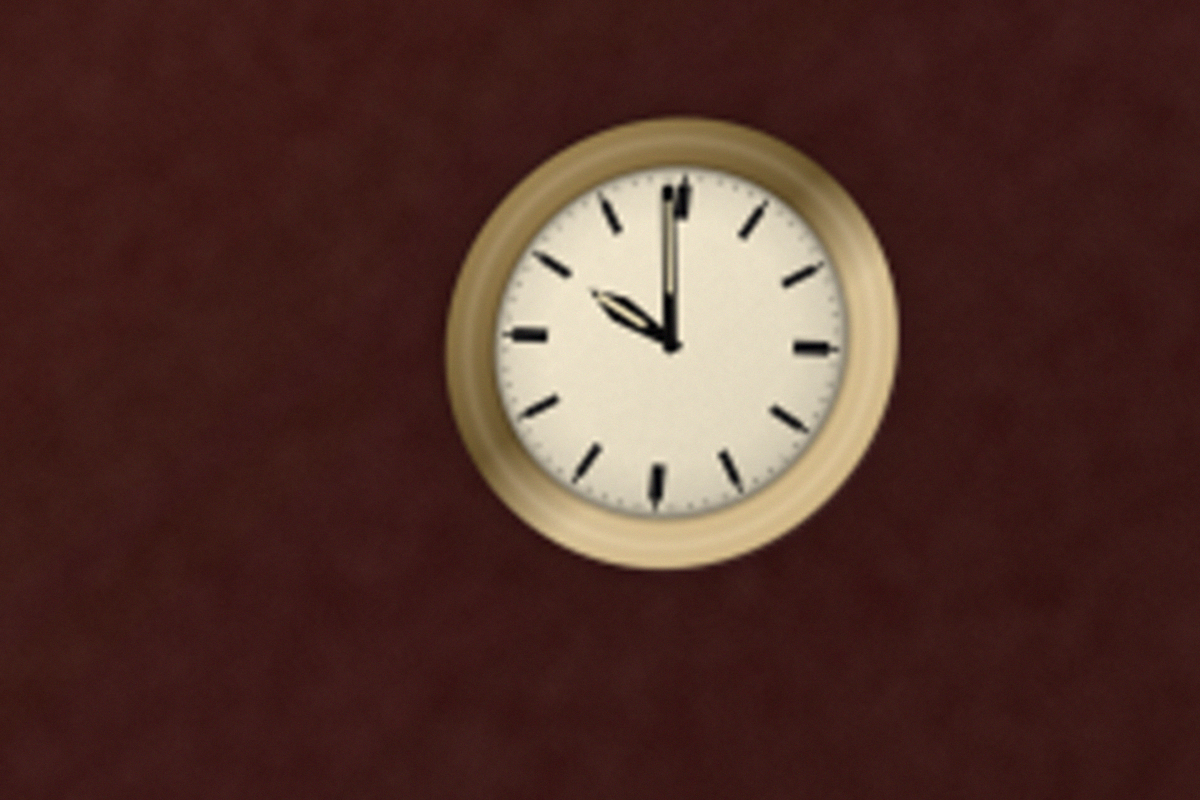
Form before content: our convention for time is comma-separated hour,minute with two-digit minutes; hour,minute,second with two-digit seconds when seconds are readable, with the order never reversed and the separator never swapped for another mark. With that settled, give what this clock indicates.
9,59
